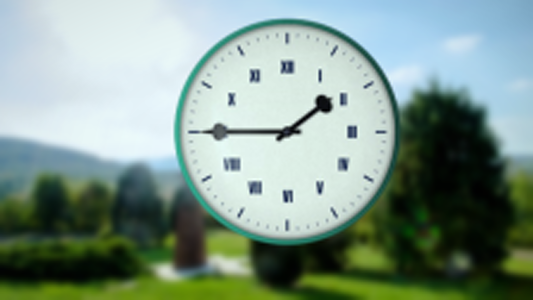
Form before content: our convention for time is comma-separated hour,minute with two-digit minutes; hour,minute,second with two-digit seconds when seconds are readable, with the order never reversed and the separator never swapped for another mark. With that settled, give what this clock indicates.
1,45
